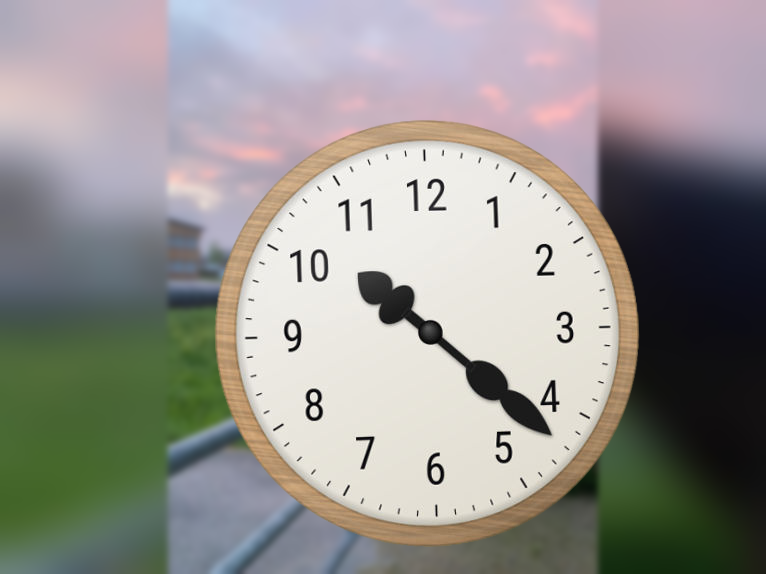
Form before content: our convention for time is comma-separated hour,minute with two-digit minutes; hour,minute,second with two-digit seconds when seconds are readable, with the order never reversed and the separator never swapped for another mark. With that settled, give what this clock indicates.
10,22
